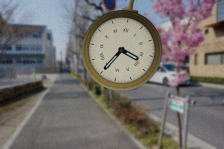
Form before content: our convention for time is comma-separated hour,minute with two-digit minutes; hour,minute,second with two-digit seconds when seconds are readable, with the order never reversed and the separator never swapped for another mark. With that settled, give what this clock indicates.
3,35
